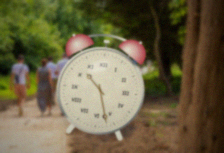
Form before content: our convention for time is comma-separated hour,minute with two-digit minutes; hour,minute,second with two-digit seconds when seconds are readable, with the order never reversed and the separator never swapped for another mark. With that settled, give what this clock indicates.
10,27
